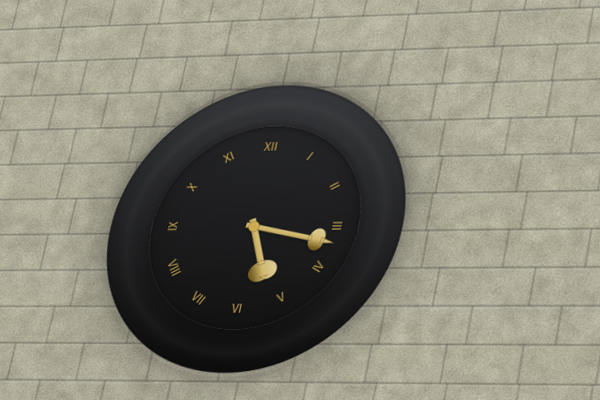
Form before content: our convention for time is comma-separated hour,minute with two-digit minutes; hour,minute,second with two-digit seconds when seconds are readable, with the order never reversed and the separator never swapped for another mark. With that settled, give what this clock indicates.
5,17
